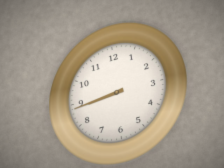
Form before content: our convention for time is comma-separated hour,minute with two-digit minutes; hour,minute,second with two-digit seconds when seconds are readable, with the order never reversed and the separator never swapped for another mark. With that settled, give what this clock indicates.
8,44
